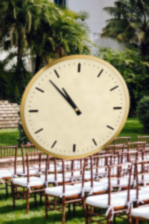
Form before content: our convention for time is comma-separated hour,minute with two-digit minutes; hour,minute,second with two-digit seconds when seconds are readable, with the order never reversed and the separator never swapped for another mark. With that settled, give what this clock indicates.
10,53
